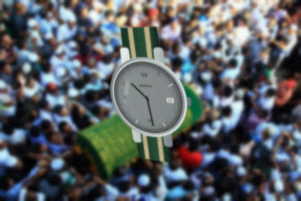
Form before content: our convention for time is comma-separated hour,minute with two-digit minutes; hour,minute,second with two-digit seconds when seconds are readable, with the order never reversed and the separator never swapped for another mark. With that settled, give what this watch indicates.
10,29
